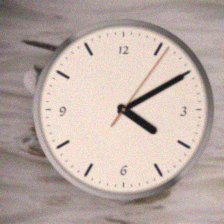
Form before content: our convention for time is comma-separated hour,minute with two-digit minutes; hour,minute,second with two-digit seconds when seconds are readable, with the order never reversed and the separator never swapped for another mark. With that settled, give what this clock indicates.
4,10,06
